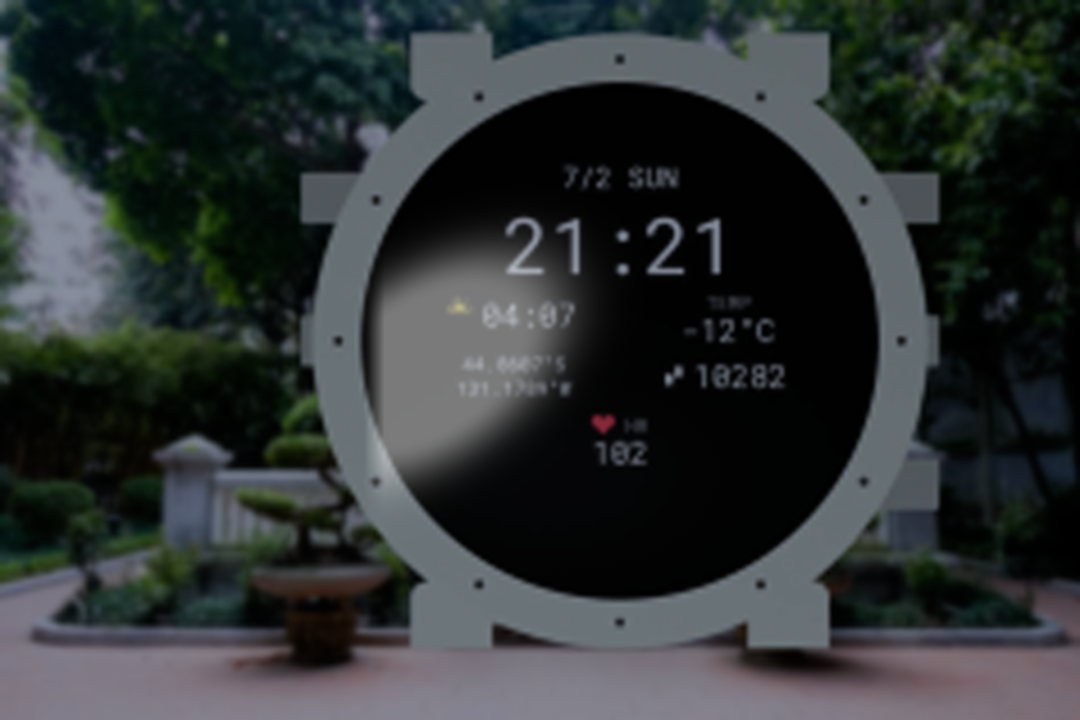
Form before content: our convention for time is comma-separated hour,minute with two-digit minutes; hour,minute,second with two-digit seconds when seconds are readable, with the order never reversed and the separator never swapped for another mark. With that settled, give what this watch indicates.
21,21
